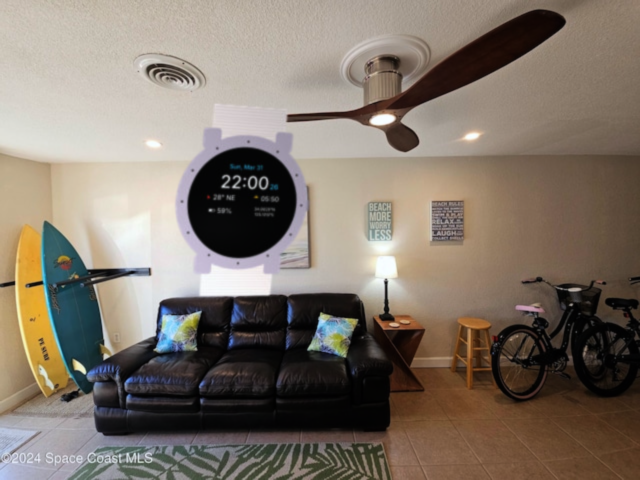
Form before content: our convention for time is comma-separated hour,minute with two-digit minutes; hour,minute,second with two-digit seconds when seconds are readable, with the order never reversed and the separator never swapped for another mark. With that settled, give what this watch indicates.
22,00
